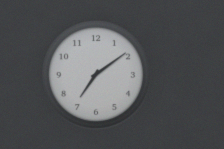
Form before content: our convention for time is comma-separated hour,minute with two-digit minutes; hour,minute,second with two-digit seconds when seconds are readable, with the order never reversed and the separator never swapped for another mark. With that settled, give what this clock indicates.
7,09
